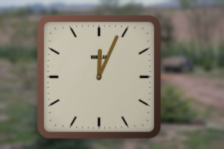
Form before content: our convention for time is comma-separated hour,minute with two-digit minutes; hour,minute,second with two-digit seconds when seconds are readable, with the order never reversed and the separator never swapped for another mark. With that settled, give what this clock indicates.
12,04
